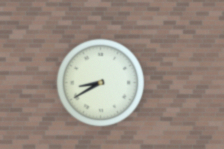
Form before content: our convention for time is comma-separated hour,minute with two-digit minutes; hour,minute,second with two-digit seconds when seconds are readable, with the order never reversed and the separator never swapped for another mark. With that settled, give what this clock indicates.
8,40
